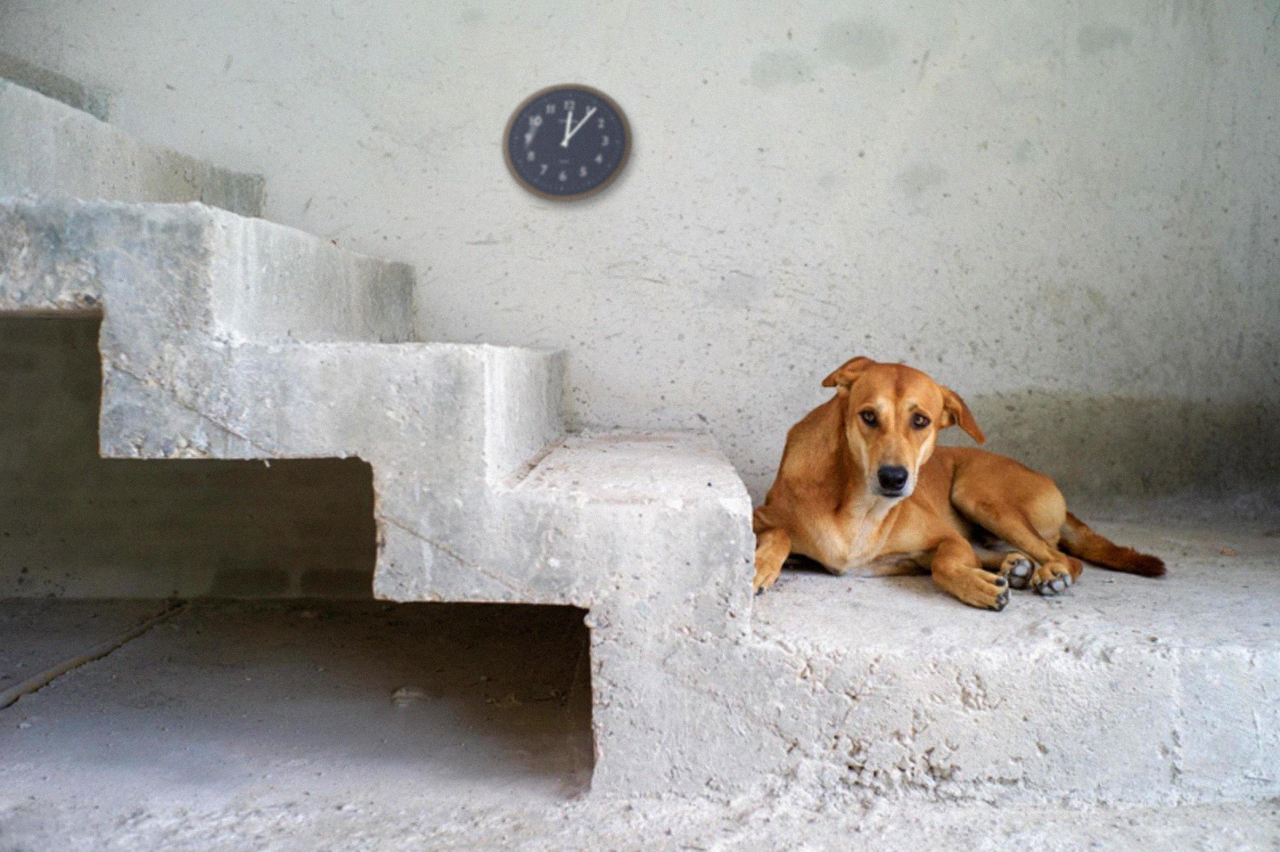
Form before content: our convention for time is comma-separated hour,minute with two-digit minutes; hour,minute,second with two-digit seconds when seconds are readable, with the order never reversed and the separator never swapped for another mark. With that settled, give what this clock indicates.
12,06
